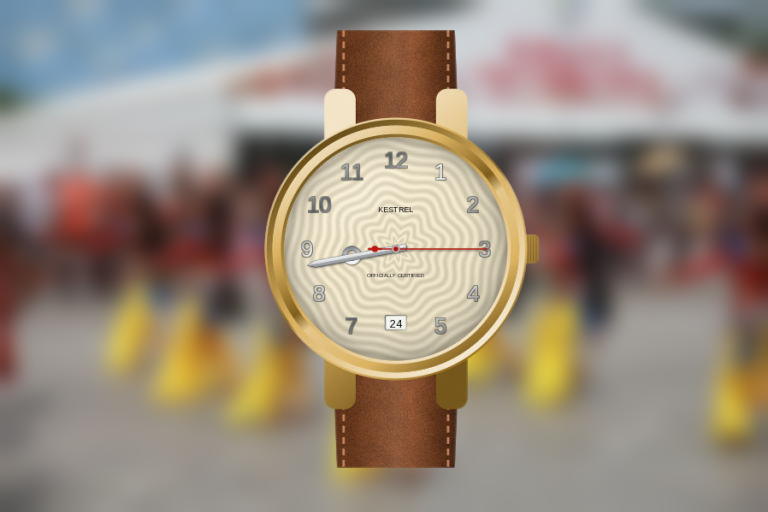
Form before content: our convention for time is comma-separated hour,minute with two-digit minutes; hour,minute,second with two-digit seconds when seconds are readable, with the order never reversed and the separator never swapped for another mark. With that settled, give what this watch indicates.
8,43,15
